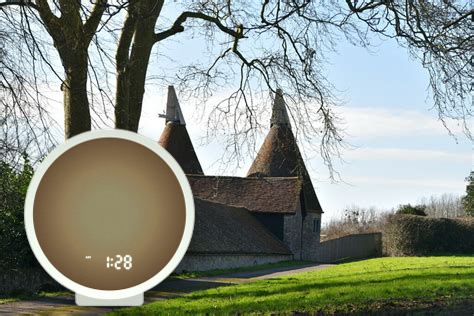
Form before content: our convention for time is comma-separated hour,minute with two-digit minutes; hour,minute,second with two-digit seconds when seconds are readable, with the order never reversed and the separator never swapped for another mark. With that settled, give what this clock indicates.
1,28
